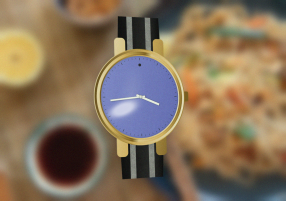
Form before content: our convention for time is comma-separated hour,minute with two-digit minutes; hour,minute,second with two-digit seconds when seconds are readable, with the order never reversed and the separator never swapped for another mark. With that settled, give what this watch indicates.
3,44
